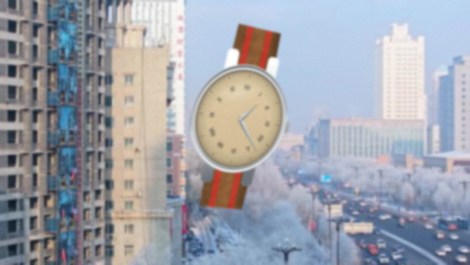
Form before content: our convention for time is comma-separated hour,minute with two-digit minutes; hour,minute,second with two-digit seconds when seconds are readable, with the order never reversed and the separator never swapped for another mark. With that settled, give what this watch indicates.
1,23
